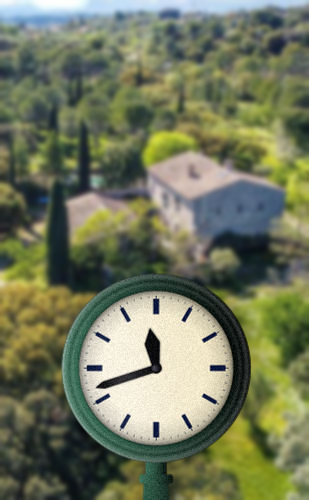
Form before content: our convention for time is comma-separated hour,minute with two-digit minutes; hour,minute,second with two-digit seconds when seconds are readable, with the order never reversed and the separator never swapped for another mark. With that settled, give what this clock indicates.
11,42
